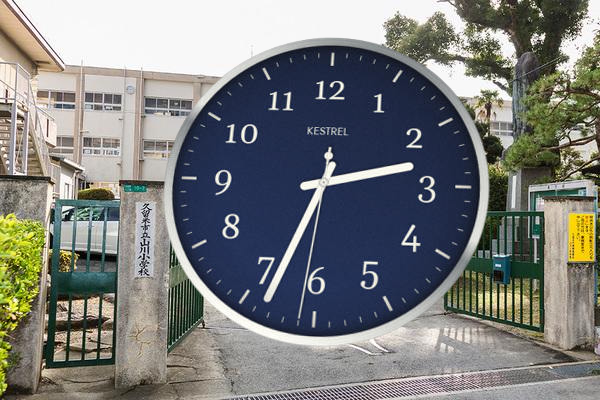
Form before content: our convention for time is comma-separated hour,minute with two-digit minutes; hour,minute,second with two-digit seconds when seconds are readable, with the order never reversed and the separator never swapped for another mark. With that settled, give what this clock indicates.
2,33,31
